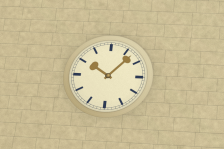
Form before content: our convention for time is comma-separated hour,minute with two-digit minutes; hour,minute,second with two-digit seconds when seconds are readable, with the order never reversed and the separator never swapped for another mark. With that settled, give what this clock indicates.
10,07
